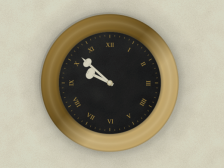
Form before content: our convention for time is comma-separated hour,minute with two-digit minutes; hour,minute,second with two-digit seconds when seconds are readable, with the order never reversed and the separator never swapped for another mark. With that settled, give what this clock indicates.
9,52
